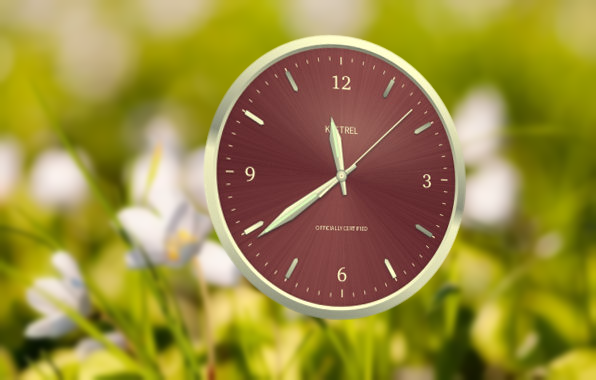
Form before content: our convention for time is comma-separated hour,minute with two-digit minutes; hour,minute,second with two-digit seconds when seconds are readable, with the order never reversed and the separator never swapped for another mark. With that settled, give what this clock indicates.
11,39,08
